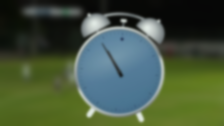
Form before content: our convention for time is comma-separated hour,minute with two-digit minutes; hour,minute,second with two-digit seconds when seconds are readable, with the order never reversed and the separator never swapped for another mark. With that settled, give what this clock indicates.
10,54
